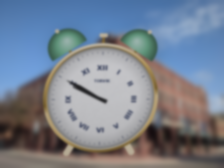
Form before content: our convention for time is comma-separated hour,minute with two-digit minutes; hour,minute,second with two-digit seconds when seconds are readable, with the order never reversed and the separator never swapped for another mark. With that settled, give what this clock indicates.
9,50
